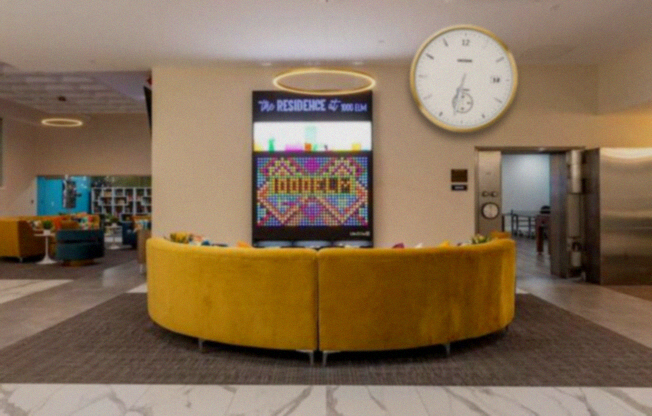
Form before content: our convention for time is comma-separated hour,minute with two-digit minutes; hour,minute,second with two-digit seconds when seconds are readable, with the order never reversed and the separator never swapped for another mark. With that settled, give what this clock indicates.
6,32
